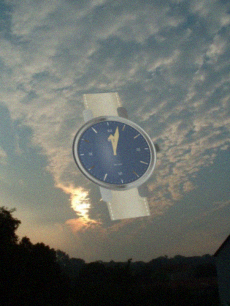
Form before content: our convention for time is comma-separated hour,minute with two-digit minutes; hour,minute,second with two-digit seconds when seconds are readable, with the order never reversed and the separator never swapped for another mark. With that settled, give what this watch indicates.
12,03
